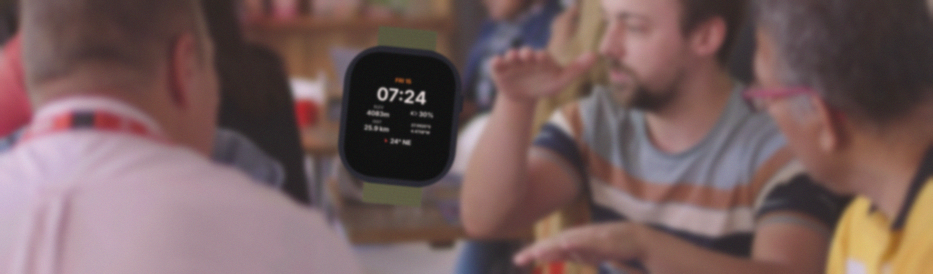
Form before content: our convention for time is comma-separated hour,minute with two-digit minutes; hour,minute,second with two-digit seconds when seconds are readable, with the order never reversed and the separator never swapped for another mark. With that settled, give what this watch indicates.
7,24
